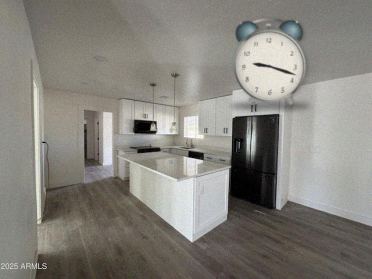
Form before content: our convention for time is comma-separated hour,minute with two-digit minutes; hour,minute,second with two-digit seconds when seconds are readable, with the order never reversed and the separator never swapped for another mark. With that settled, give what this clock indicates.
9,18
